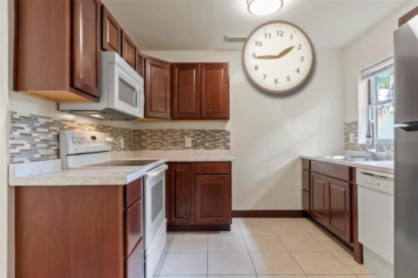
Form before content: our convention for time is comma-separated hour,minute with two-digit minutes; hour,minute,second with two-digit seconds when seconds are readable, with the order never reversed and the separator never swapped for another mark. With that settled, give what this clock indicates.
1,44
